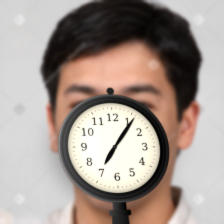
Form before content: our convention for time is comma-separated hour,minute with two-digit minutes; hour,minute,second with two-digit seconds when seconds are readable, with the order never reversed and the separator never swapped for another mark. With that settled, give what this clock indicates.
7,06
